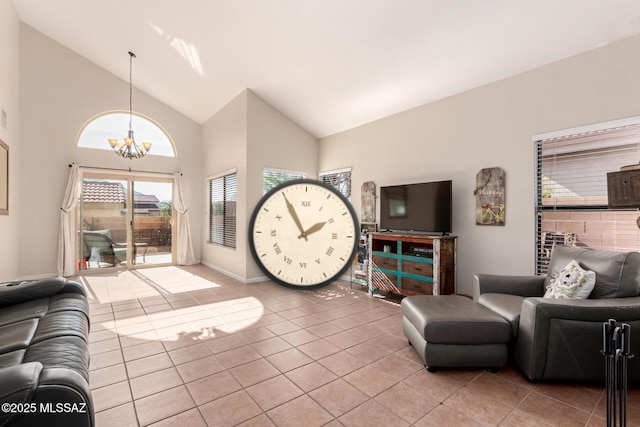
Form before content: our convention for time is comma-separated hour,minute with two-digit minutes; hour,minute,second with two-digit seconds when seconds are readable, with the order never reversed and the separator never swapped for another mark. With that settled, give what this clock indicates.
1,55
